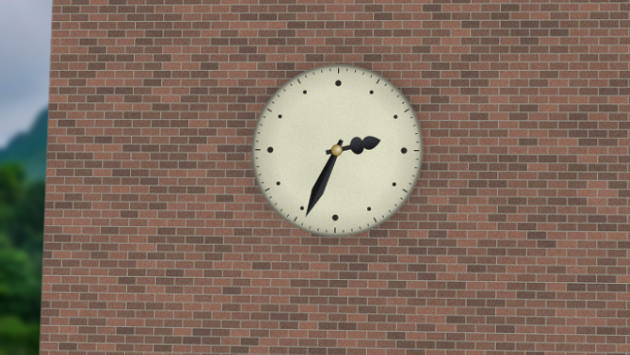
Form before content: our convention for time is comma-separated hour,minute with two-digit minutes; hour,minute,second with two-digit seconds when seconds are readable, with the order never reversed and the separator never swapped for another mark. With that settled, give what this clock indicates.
2,34
